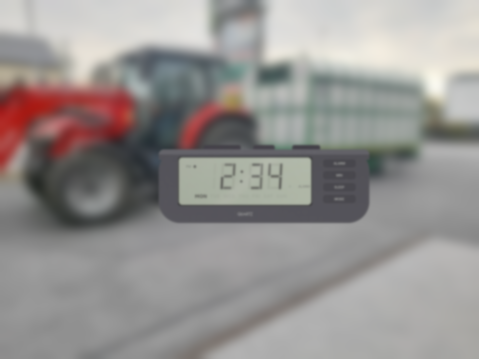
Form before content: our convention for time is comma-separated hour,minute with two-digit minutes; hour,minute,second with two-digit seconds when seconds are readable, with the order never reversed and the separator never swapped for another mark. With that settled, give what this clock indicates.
2,34
